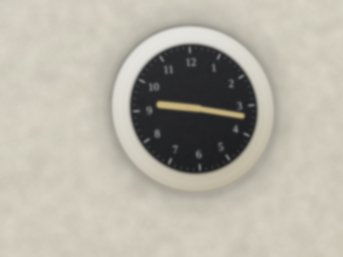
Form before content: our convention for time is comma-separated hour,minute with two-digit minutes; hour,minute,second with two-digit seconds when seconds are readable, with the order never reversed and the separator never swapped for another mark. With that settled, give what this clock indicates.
9,17
